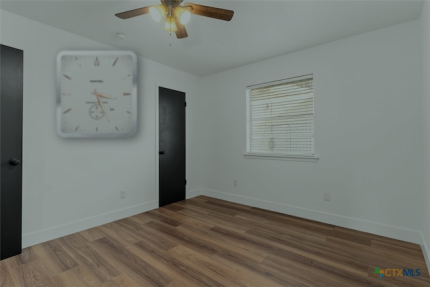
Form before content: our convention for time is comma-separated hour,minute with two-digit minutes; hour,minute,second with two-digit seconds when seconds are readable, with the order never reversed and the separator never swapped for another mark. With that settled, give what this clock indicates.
3,26
